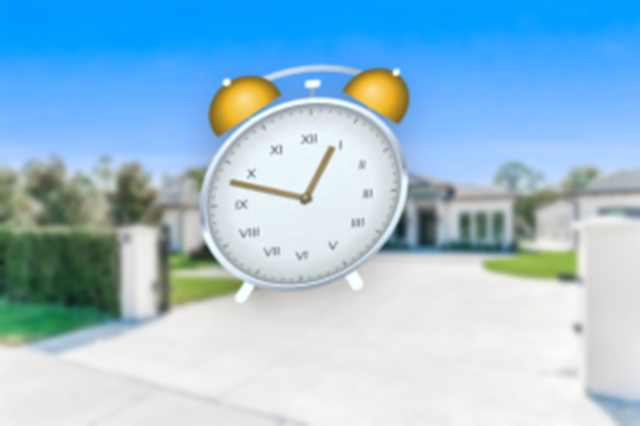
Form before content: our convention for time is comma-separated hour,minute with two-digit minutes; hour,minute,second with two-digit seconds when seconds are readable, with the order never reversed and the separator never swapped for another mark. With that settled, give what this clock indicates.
12,48
